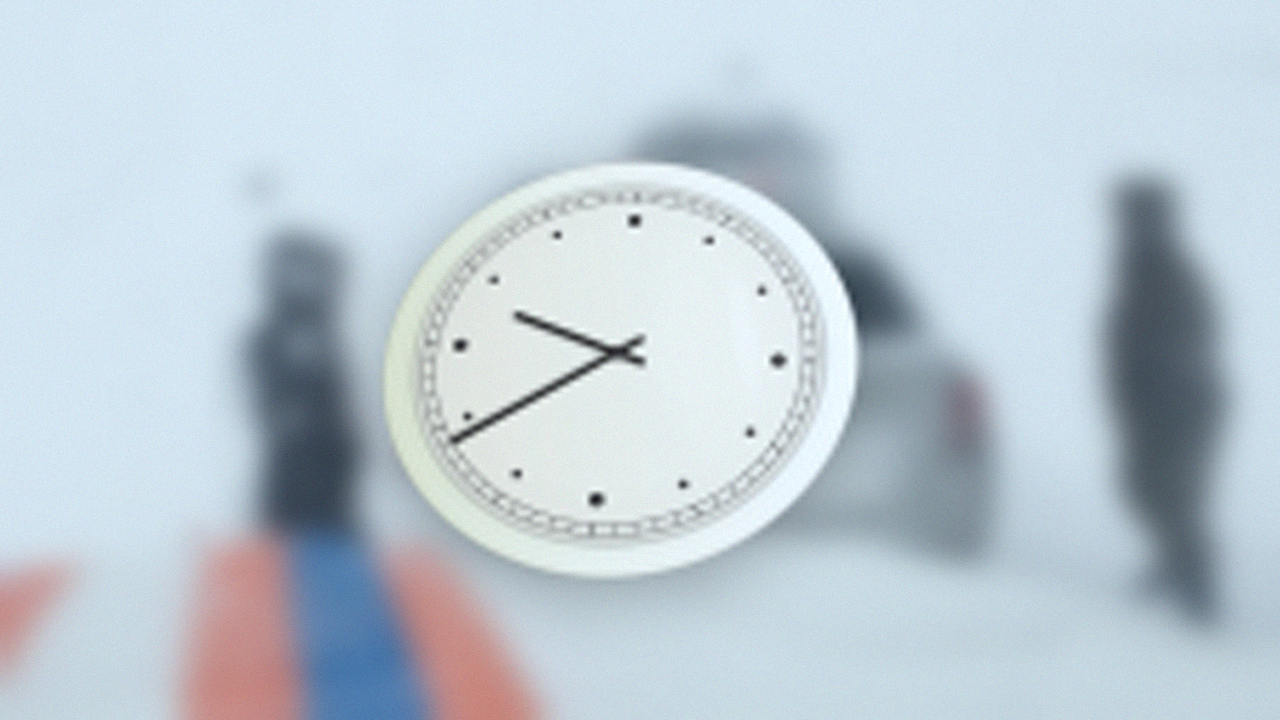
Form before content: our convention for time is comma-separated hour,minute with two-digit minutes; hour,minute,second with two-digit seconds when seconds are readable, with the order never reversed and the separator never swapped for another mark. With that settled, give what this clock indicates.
9,39
